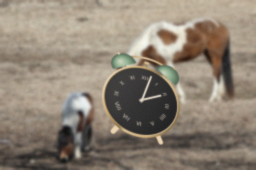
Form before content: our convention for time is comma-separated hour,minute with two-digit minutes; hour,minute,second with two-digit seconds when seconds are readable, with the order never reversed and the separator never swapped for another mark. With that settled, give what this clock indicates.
2,02
